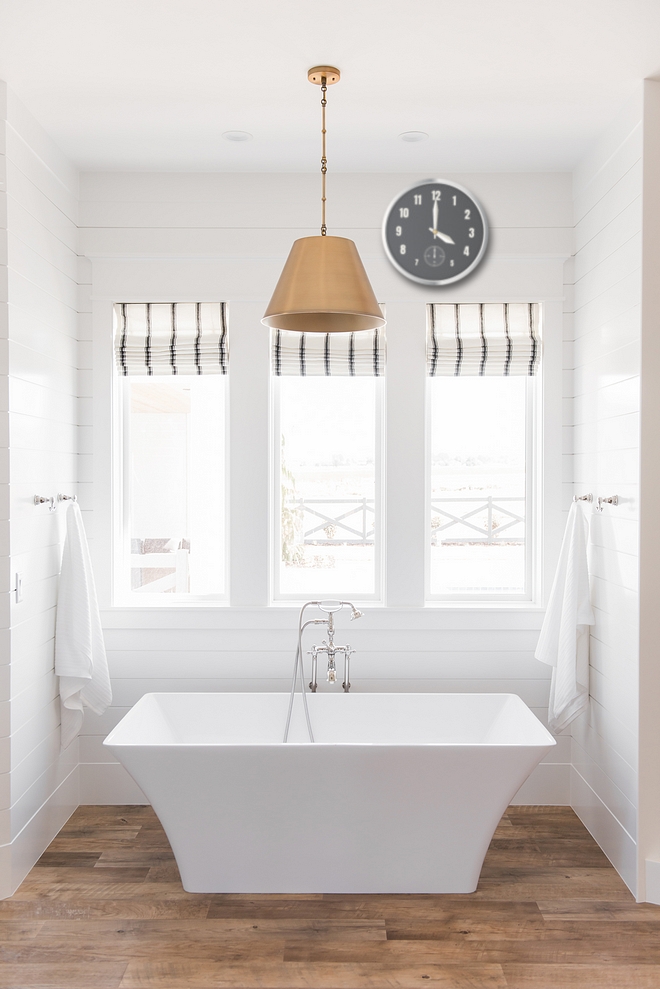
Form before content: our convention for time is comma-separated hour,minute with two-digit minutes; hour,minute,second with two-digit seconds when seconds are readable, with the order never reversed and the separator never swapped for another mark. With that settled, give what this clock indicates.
4,00
